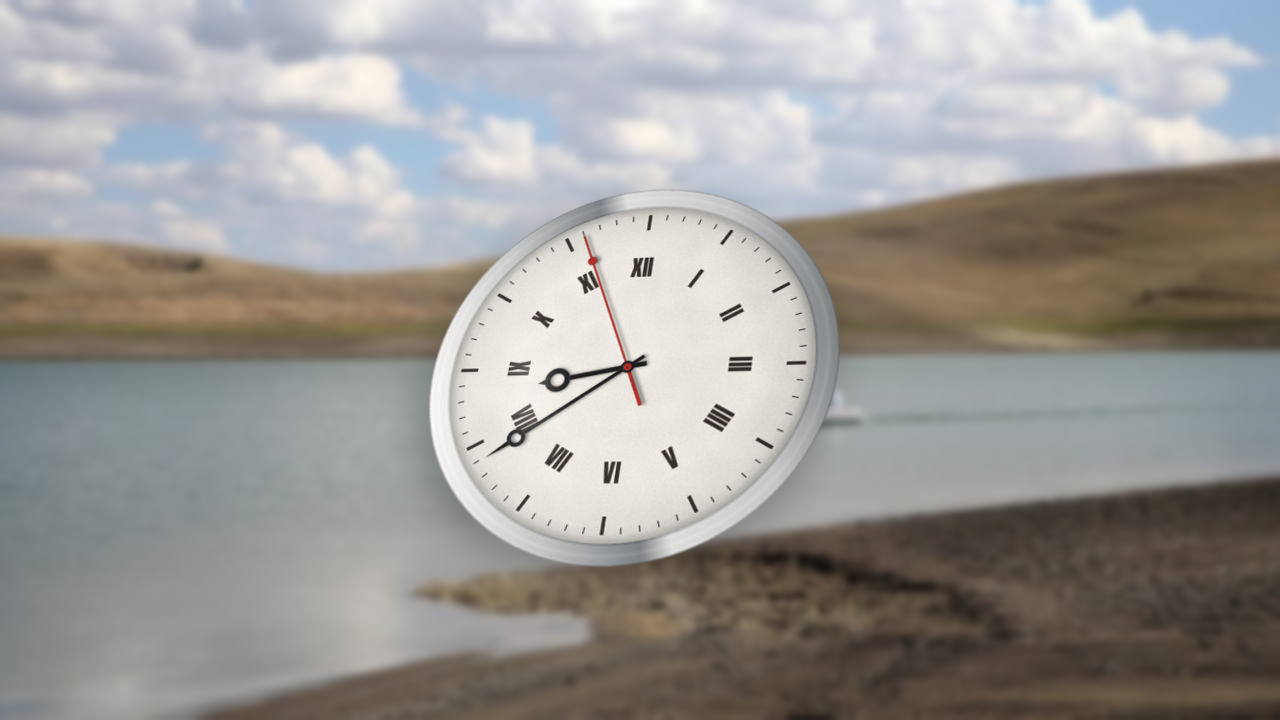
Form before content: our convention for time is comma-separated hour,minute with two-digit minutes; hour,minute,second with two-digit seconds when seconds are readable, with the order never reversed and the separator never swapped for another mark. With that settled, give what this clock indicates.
8,38,56
